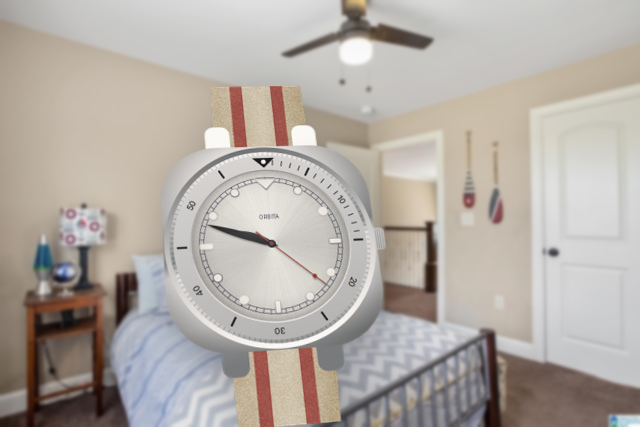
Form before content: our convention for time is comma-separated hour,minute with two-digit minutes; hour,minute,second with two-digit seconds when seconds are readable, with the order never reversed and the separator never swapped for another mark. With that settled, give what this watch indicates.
9,48,22
